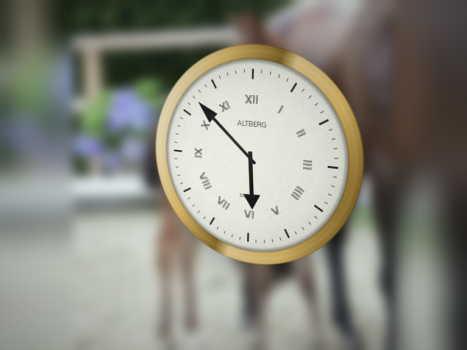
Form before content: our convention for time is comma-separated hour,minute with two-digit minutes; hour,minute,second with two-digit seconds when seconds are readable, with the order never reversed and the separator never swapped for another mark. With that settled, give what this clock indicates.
5,52
